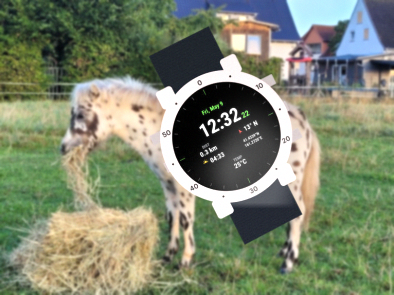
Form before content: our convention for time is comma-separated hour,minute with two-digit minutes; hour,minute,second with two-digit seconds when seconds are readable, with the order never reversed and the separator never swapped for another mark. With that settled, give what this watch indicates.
12,32,22
